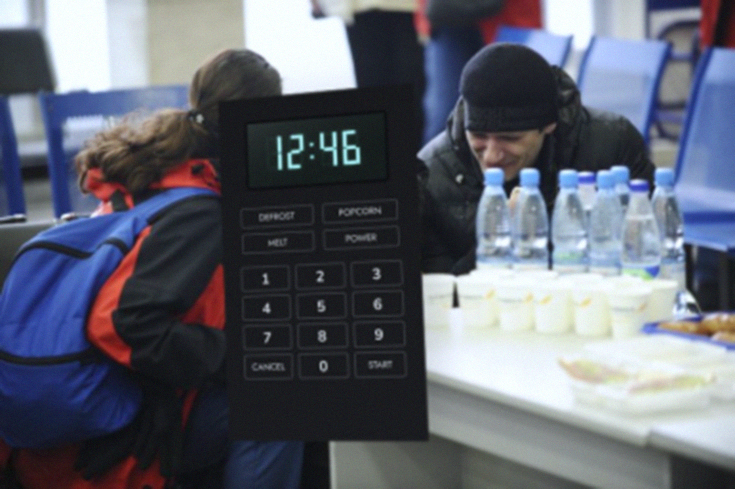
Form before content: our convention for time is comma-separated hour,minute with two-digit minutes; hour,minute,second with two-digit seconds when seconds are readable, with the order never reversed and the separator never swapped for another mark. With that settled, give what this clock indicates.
12,46
